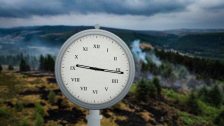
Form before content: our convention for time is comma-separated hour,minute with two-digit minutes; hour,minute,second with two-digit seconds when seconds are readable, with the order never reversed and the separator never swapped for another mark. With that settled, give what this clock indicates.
9,16
